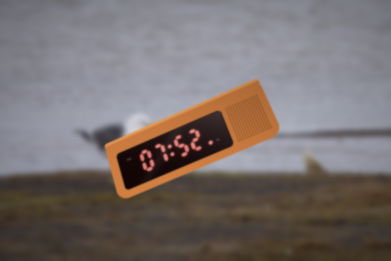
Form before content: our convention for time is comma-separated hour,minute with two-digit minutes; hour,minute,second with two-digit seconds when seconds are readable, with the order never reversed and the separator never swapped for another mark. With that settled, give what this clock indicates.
7,52
